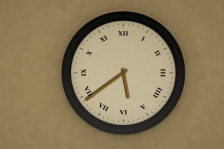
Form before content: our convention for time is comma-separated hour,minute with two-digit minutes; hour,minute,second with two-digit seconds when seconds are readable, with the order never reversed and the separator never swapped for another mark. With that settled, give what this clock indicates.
5,39
